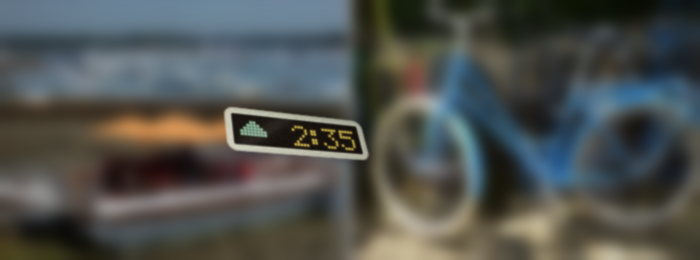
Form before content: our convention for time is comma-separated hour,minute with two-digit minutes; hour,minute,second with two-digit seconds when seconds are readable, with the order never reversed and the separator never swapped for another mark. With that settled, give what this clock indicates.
2,35
